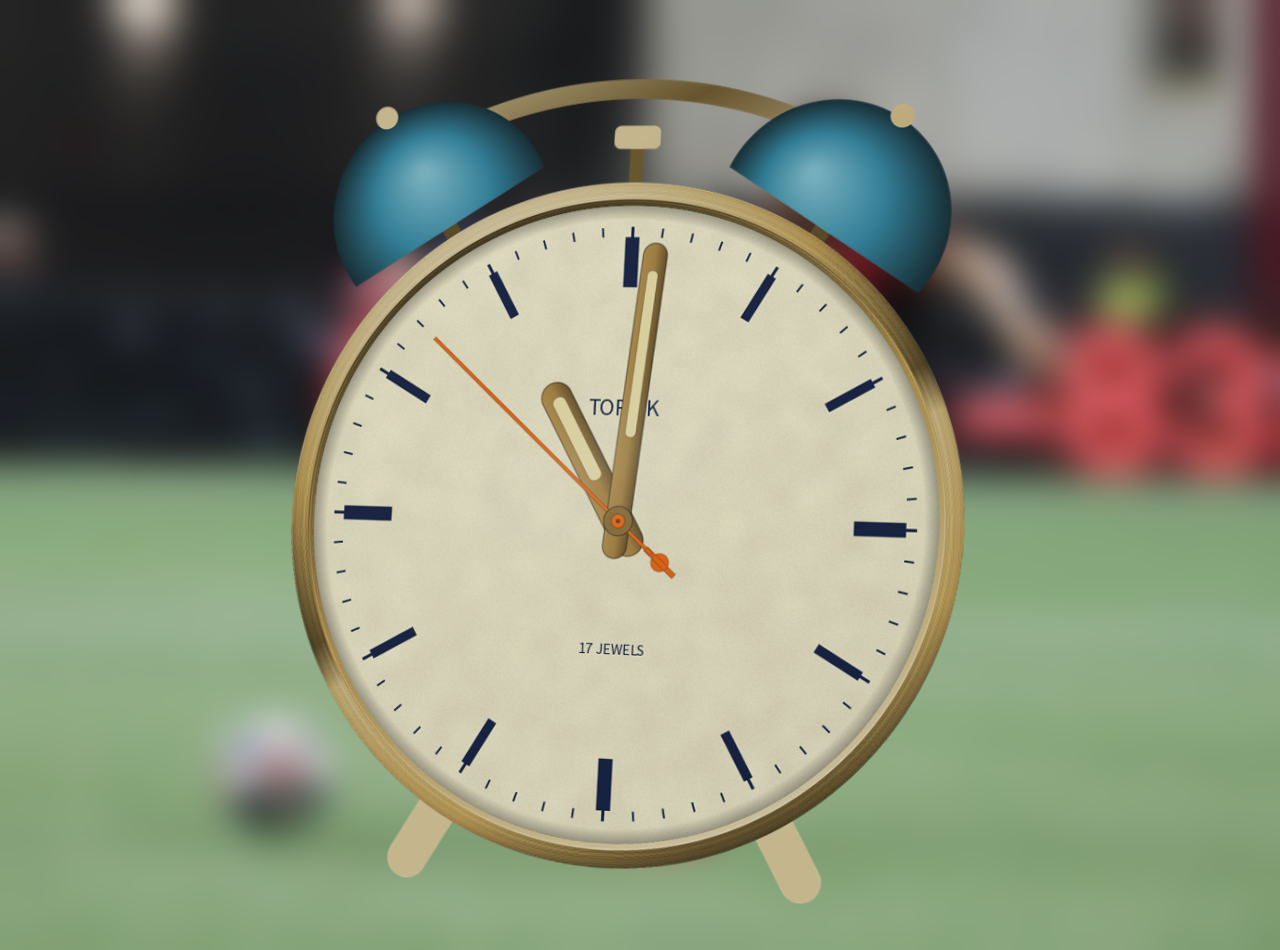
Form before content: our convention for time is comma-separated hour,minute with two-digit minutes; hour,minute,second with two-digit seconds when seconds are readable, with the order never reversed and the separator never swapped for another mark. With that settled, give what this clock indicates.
11,00,52
